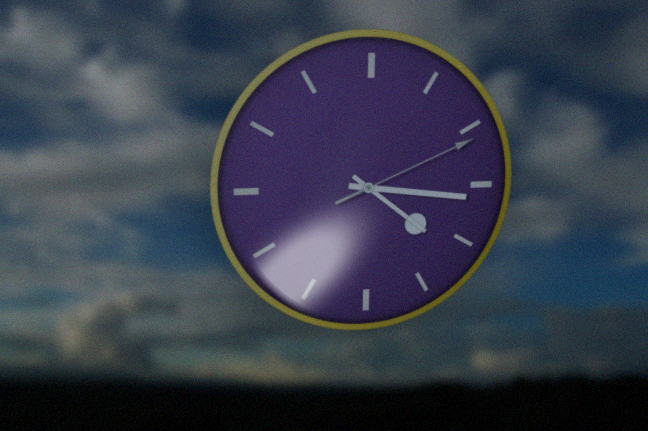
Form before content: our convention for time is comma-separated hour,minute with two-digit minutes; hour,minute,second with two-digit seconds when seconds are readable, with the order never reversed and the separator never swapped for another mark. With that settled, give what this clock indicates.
4,16,11
